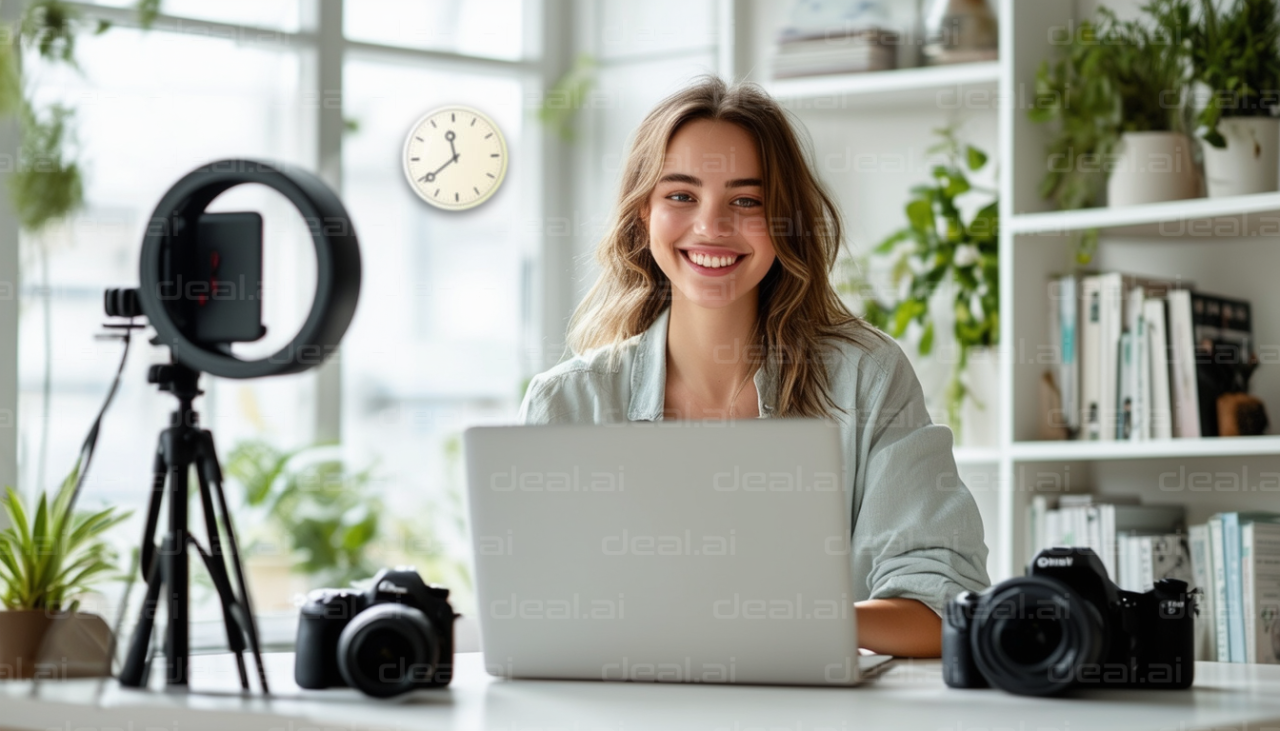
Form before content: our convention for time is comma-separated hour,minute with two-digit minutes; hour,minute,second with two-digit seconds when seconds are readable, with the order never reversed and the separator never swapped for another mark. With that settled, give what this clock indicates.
11,39
